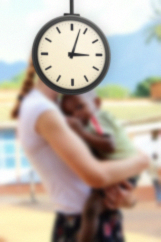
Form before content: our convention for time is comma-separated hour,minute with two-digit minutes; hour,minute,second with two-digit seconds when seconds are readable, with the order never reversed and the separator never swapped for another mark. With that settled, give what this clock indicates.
3,03
